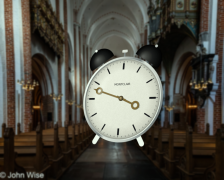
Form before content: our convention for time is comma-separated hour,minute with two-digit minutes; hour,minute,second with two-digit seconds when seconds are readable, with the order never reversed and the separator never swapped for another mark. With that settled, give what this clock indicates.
3,48
